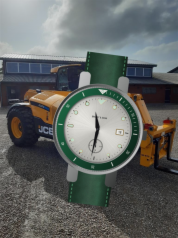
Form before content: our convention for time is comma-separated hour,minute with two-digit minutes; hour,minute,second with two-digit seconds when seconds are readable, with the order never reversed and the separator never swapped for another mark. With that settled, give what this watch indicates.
11,31
